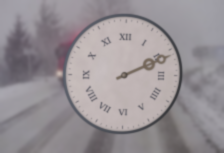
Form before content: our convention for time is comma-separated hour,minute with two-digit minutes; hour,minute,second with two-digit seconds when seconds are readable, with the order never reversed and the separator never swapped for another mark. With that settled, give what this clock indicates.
2,11
